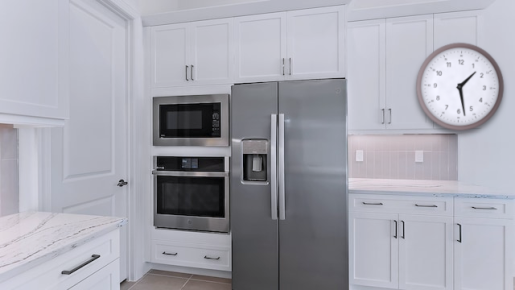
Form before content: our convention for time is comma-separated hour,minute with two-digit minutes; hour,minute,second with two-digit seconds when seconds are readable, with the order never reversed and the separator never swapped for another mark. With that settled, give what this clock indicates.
1,28
